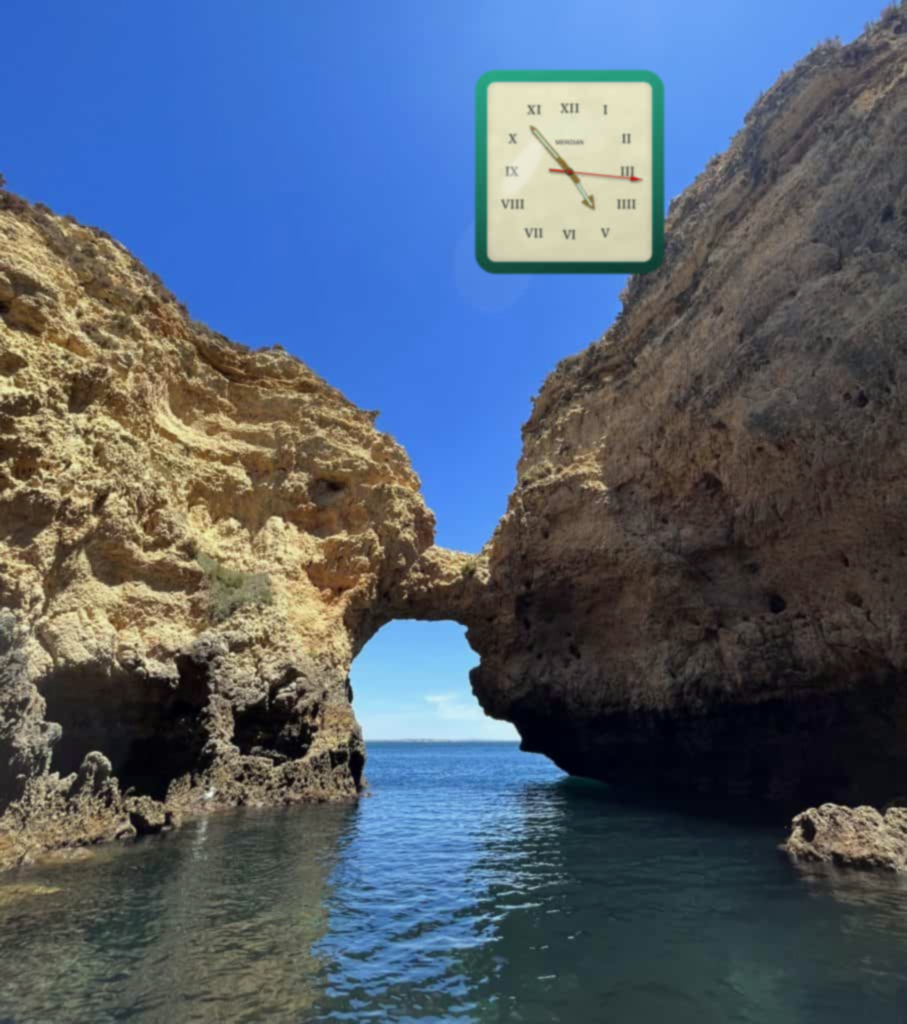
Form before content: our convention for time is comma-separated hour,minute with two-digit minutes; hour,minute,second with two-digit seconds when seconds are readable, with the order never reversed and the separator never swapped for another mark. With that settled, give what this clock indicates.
4,53,16
